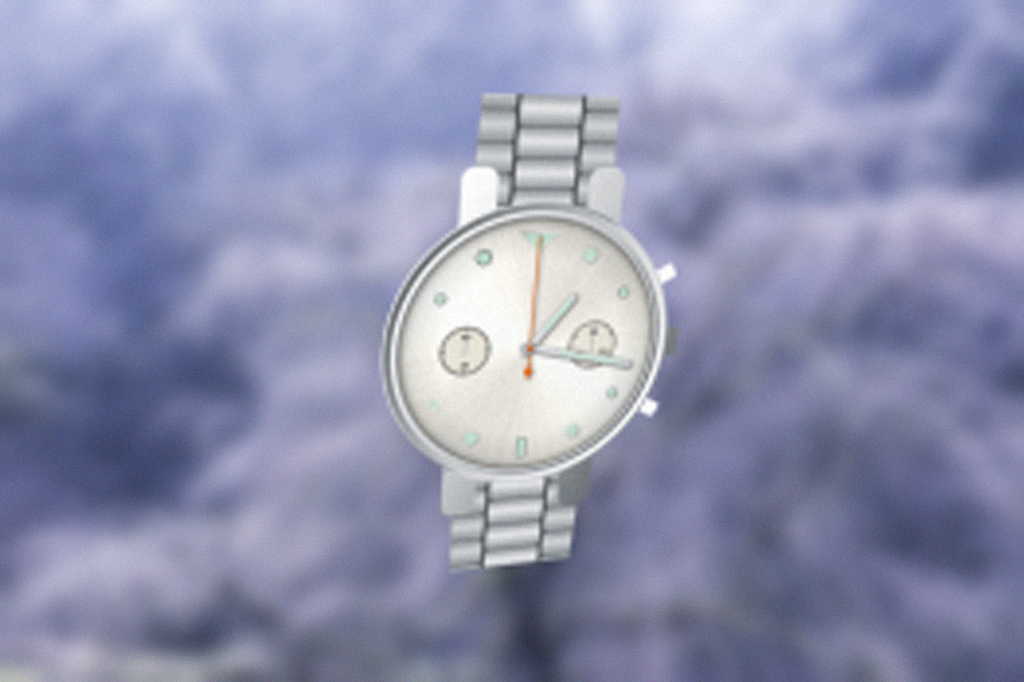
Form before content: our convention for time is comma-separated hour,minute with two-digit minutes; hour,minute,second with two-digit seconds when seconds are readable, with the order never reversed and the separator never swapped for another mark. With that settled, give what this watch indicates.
1,17
